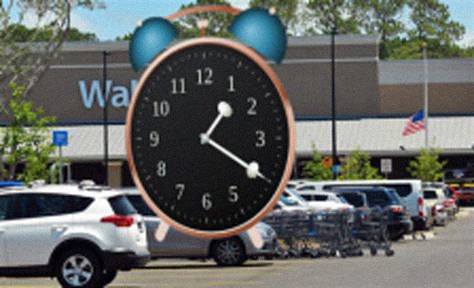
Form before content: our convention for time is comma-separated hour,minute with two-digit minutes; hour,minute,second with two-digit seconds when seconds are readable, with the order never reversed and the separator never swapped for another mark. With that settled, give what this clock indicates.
1,20
